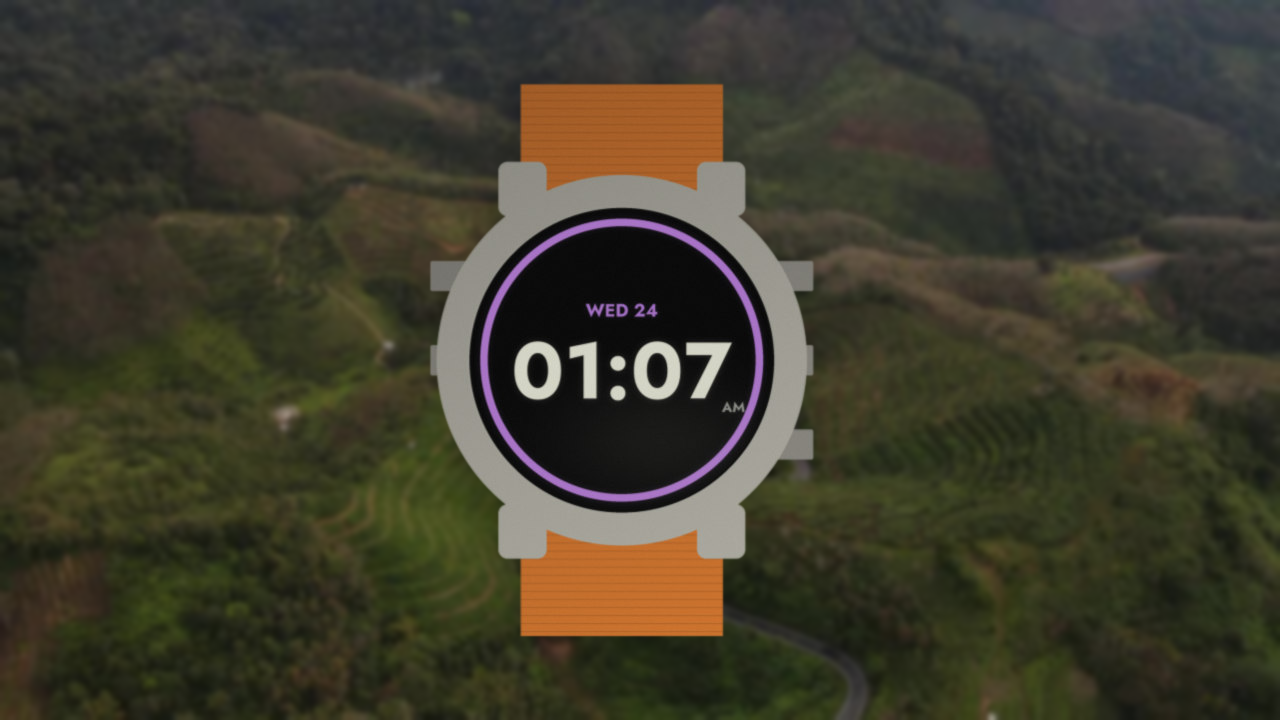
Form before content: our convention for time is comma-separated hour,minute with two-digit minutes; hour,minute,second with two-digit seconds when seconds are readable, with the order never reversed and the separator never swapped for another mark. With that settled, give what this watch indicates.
1,07
